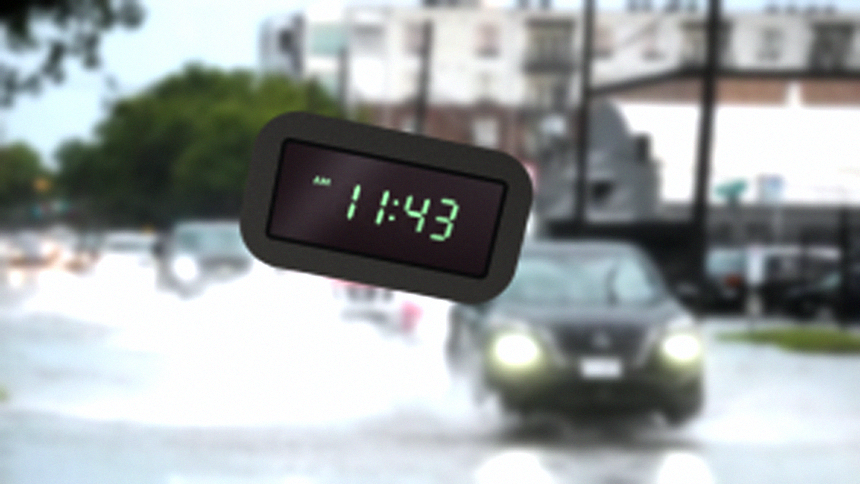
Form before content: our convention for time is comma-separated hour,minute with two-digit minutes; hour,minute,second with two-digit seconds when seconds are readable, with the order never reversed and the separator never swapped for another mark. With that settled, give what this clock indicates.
11,43
